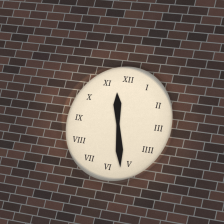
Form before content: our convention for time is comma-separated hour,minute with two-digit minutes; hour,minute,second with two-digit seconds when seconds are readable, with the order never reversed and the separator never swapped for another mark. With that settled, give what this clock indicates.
11,27
